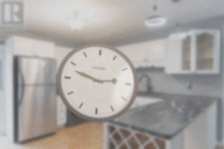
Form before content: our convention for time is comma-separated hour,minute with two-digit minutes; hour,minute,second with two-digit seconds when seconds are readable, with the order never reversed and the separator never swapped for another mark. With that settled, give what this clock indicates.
2,48
